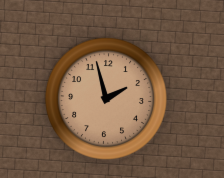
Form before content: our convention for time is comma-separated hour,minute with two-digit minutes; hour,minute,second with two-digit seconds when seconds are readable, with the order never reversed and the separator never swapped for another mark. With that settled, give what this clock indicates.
1,57
